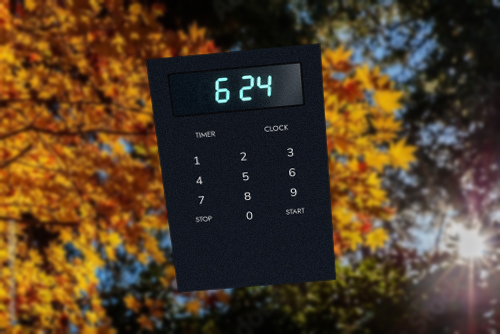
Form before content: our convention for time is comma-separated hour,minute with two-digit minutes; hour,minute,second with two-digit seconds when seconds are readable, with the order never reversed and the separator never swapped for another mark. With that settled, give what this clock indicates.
6,24
